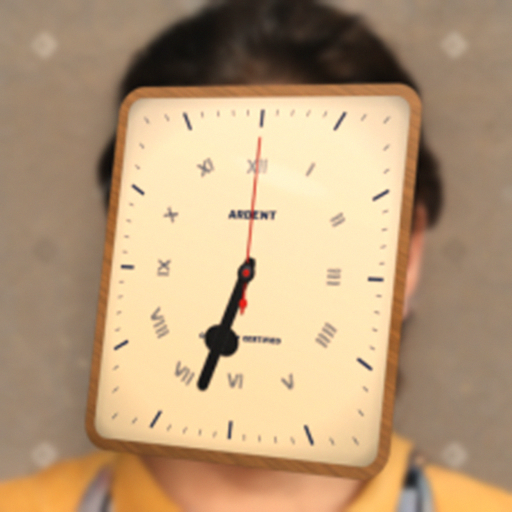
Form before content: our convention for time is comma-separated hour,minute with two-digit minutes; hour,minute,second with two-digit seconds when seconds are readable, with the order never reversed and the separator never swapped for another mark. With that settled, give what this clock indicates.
6,33,00
